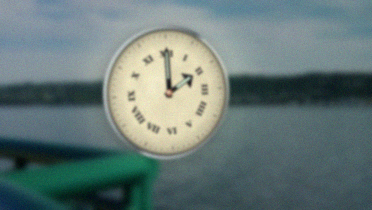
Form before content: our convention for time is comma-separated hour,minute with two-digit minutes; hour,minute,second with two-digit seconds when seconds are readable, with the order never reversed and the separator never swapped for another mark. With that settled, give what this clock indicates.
2,00
